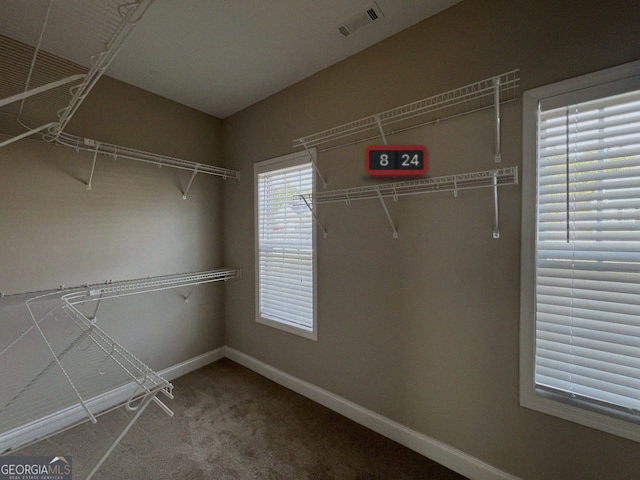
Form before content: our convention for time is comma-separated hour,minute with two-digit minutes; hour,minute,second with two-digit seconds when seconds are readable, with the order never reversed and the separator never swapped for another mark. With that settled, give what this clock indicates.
8,24
